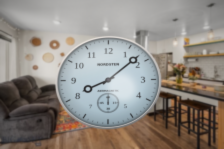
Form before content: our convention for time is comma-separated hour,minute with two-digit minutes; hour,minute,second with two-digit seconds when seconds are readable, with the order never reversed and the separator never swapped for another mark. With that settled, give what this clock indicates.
8,08
